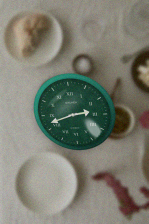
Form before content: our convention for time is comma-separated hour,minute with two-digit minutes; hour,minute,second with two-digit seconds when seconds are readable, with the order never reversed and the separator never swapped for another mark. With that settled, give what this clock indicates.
2,42
